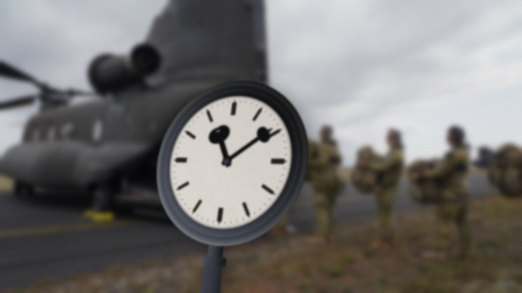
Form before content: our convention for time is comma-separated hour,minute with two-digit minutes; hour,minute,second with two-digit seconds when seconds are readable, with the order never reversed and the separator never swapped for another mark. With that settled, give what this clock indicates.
11,09
